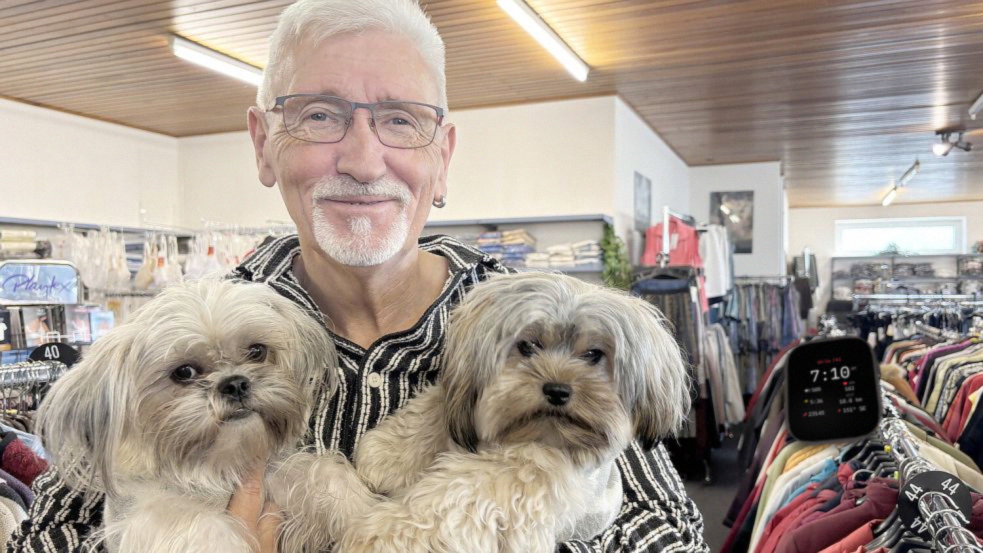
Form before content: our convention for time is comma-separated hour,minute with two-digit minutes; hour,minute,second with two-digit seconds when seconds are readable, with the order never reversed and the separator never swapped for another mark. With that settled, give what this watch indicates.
7,10
